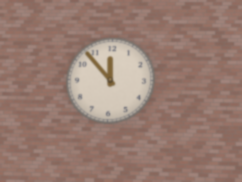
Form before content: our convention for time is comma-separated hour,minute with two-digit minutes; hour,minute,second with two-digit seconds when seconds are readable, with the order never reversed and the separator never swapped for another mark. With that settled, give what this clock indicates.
11,53
